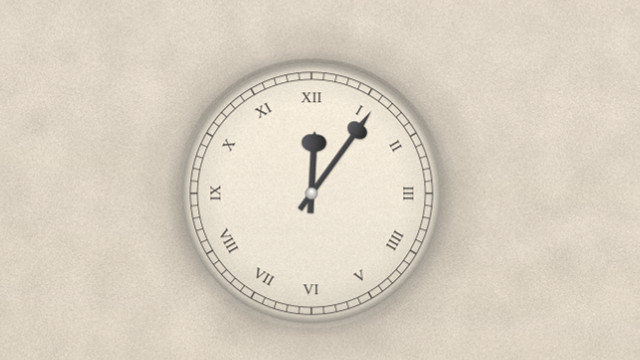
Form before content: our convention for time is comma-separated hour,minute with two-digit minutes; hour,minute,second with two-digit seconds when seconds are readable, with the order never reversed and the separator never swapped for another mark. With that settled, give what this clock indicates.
12,06
